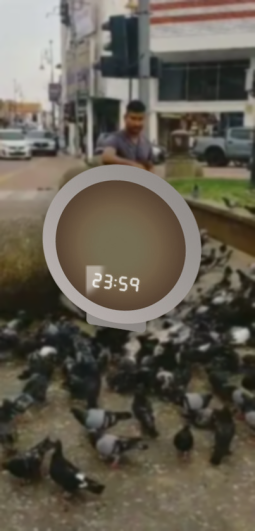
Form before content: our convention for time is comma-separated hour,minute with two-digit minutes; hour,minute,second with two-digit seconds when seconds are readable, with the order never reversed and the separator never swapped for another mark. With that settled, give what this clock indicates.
23,59
